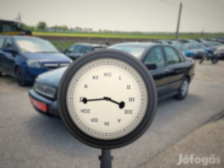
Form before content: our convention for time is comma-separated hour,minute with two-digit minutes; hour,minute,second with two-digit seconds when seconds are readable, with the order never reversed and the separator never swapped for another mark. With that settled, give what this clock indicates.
3,44
